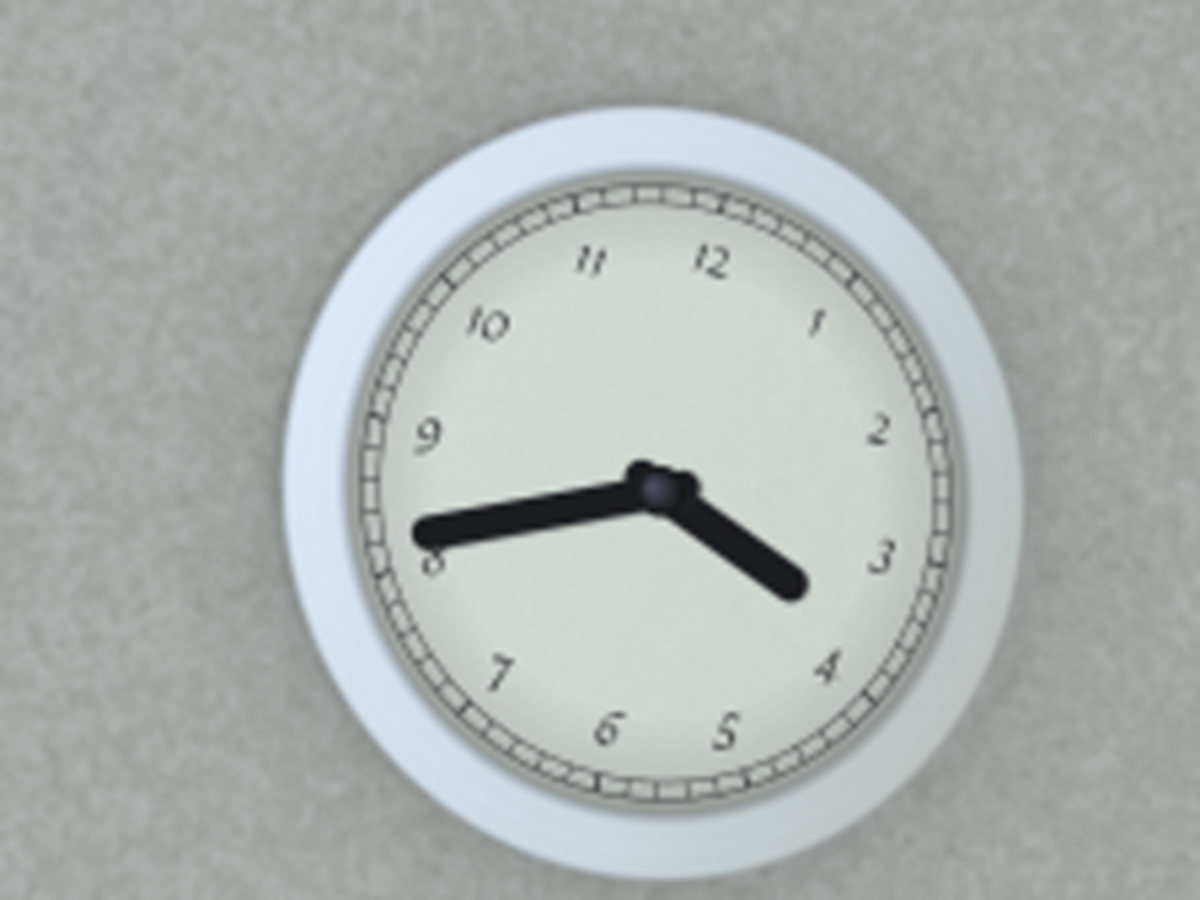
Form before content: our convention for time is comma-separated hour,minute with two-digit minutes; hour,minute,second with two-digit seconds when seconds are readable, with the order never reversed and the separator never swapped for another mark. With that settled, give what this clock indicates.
3,41
